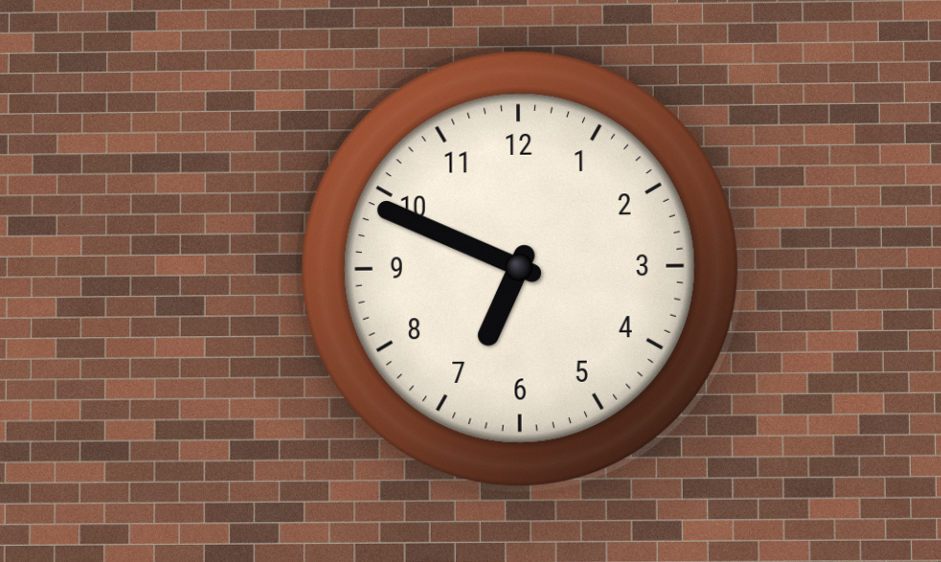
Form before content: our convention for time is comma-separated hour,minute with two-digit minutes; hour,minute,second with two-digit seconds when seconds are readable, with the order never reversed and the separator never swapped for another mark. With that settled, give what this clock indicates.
6,49
